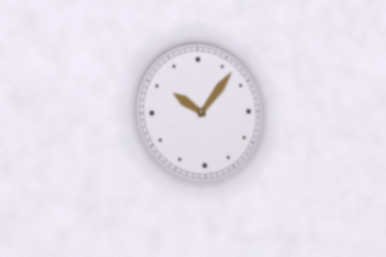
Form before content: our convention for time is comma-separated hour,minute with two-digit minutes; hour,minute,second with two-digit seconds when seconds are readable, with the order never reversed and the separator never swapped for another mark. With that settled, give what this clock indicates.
10,07
